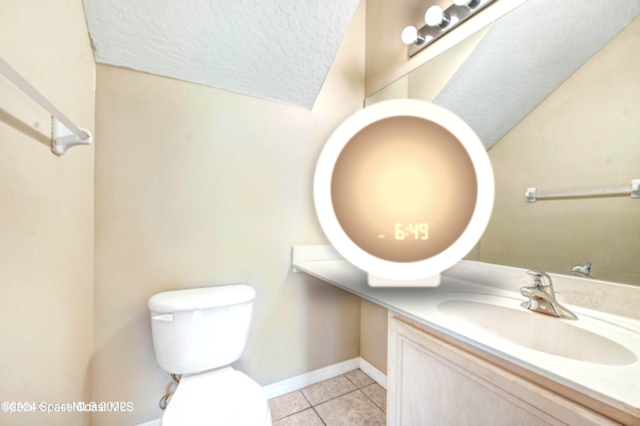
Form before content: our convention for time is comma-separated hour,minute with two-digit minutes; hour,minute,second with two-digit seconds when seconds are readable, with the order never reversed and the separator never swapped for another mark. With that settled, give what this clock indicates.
6,49
